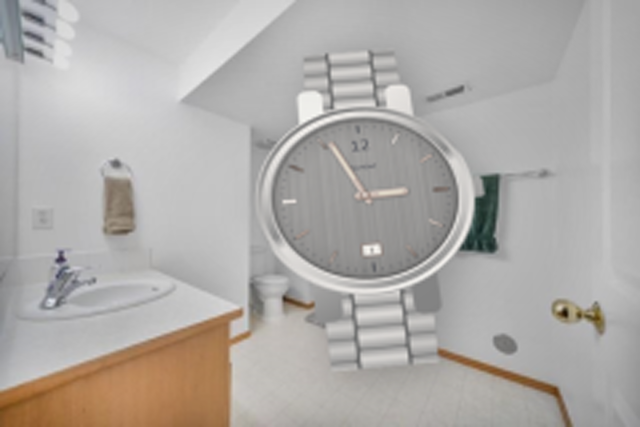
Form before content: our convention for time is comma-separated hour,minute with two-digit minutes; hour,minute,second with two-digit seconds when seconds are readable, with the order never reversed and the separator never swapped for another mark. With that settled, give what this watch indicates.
2,56
